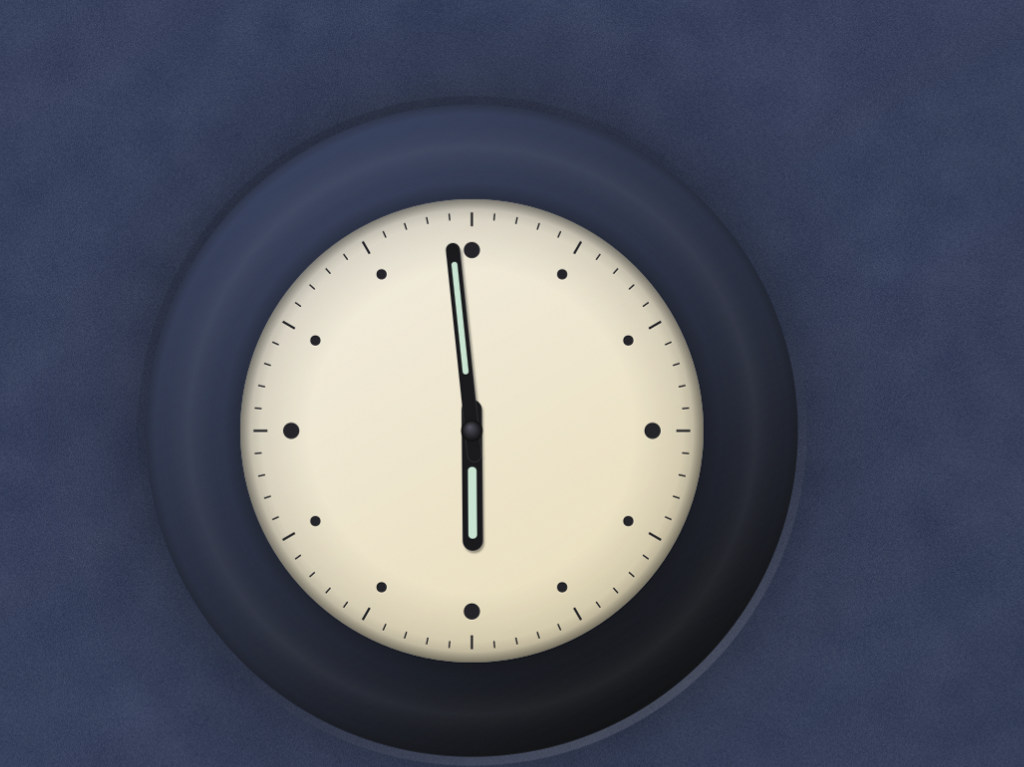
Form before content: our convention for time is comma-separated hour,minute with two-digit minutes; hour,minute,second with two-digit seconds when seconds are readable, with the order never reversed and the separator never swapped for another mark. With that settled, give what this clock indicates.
5,59
